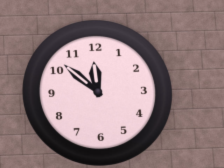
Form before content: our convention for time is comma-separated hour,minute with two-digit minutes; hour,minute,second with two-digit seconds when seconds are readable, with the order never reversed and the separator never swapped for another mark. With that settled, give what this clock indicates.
11,52
